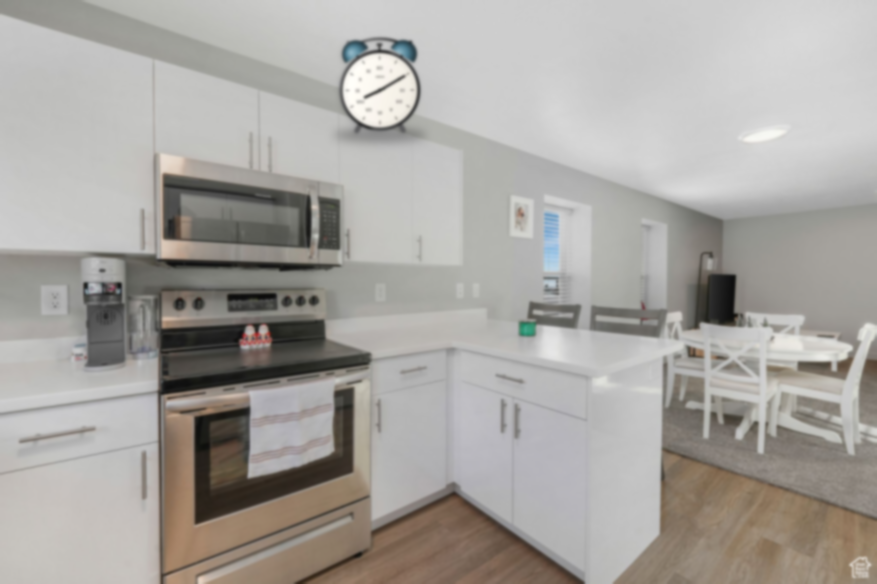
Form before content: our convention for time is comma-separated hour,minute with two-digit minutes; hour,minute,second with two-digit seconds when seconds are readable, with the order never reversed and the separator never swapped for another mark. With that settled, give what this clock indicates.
8,10
